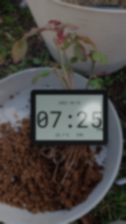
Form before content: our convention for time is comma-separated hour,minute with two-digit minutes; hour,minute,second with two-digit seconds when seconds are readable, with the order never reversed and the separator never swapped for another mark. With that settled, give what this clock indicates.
7,25
